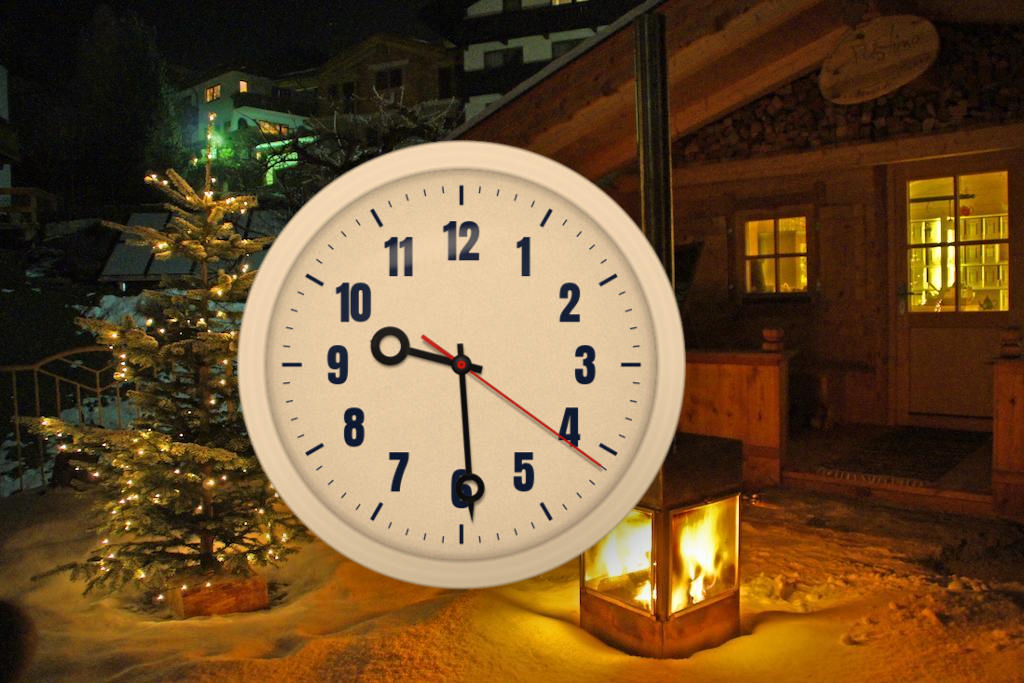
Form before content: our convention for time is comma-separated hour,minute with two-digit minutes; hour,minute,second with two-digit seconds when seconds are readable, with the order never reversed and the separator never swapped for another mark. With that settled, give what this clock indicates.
9,29,21
